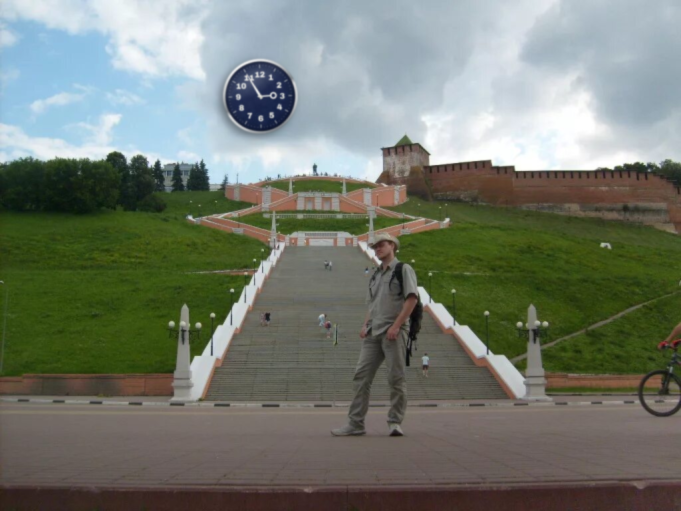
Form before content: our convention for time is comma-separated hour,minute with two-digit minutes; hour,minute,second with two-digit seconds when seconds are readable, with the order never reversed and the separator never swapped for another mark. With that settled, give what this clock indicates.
2,55
